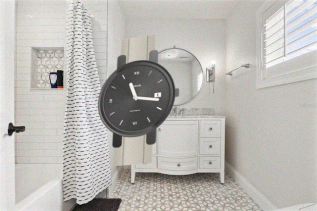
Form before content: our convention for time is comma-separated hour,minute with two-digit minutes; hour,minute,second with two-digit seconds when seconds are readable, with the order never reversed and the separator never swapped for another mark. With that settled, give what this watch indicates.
11,17
